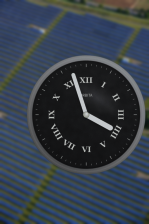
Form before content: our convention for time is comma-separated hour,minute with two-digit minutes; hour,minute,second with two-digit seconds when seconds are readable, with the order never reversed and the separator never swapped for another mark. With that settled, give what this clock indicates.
3,57
